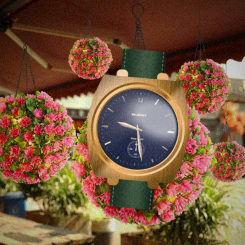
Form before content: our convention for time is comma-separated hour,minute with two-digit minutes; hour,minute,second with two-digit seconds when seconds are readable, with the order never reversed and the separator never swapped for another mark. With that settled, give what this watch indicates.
9,28
